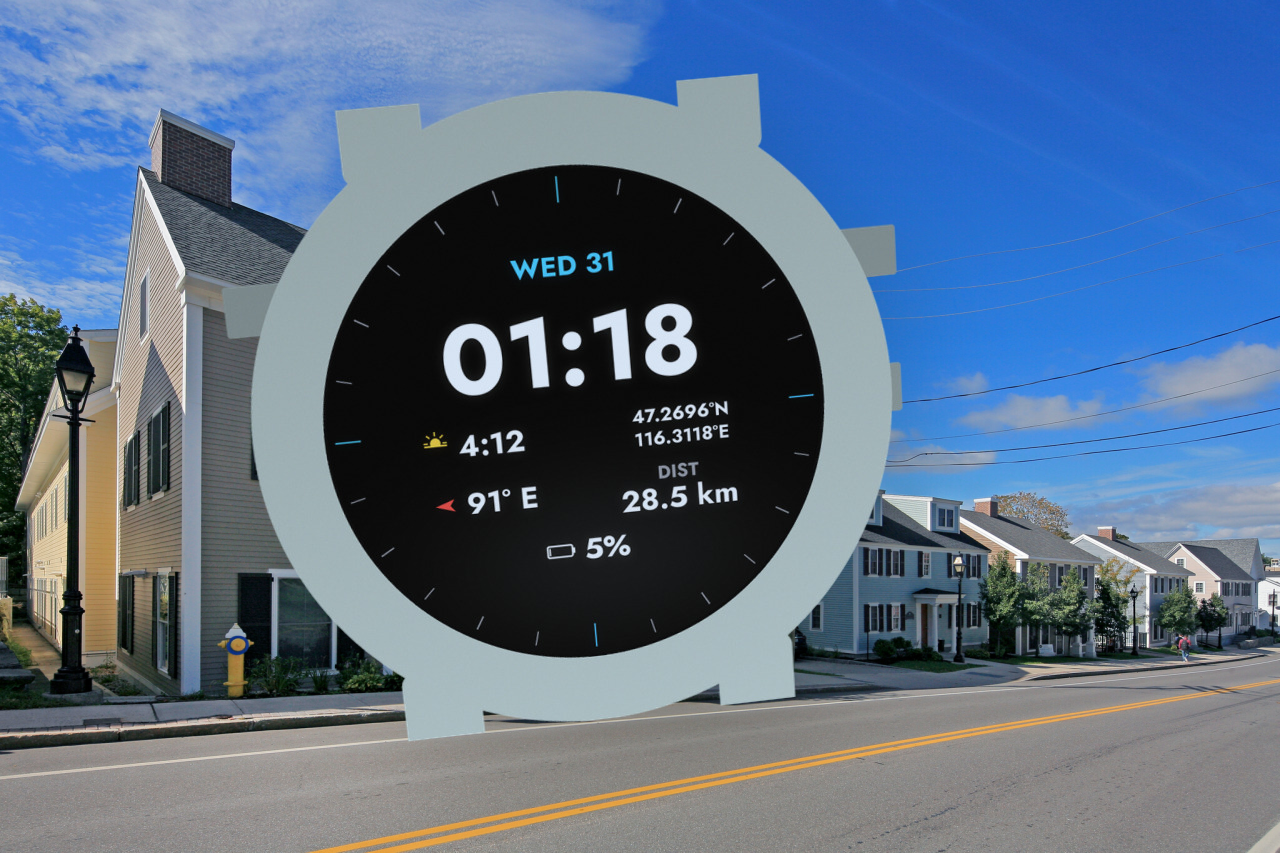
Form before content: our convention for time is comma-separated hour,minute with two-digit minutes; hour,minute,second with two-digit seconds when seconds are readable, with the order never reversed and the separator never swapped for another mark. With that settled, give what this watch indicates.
1,18
